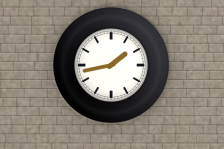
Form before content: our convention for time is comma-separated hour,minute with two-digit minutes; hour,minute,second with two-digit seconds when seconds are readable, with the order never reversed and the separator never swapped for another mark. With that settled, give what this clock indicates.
1,43
